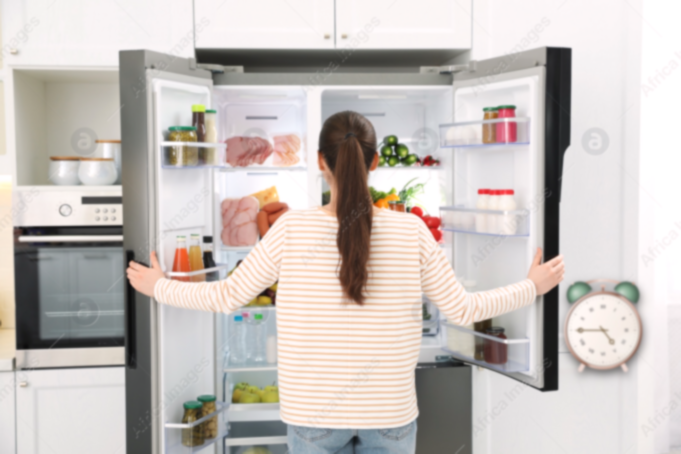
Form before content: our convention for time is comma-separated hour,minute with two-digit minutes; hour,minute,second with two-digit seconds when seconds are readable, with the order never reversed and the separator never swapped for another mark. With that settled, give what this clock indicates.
4,45
